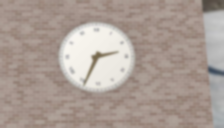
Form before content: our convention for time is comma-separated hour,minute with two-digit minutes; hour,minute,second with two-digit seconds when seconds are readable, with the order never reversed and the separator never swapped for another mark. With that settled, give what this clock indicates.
2,34
